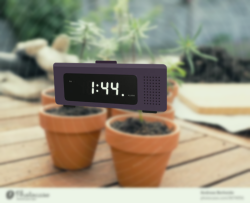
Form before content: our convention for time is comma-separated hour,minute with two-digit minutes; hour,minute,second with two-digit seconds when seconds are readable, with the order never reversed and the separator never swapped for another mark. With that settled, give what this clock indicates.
1,44
